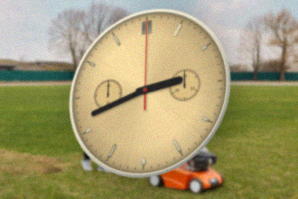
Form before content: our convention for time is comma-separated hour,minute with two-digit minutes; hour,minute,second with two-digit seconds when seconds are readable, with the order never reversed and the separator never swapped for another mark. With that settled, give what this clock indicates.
2,42
